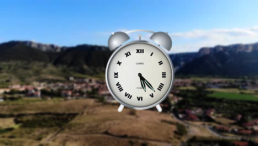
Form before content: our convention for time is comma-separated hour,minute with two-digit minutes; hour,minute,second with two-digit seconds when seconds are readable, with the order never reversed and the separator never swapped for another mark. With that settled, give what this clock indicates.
5,23
